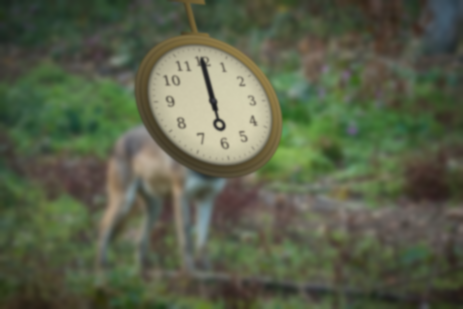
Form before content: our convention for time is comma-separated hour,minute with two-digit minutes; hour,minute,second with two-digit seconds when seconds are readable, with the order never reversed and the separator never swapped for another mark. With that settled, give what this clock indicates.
6,00
